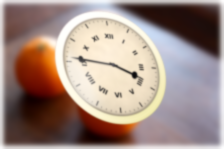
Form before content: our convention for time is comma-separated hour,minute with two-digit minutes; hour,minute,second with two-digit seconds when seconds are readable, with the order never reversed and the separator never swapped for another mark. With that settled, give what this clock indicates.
3,46
